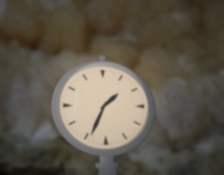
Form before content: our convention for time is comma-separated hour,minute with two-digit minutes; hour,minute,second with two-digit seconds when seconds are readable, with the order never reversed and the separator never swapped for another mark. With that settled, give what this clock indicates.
1,34
